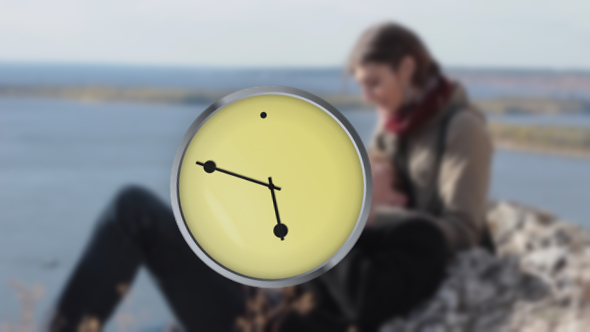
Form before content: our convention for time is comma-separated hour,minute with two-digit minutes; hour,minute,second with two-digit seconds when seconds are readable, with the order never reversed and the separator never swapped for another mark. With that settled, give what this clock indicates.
5,49
